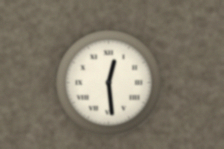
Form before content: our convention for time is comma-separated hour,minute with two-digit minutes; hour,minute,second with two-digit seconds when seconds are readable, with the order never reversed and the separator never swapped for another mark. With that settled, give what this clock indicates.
12,29
